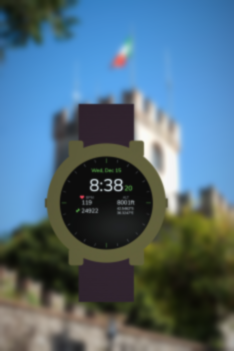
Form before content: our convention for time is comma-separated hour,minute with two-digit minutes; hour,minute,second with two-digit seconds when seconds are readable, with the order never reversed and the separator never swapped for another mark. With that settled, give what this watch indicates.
8,38
